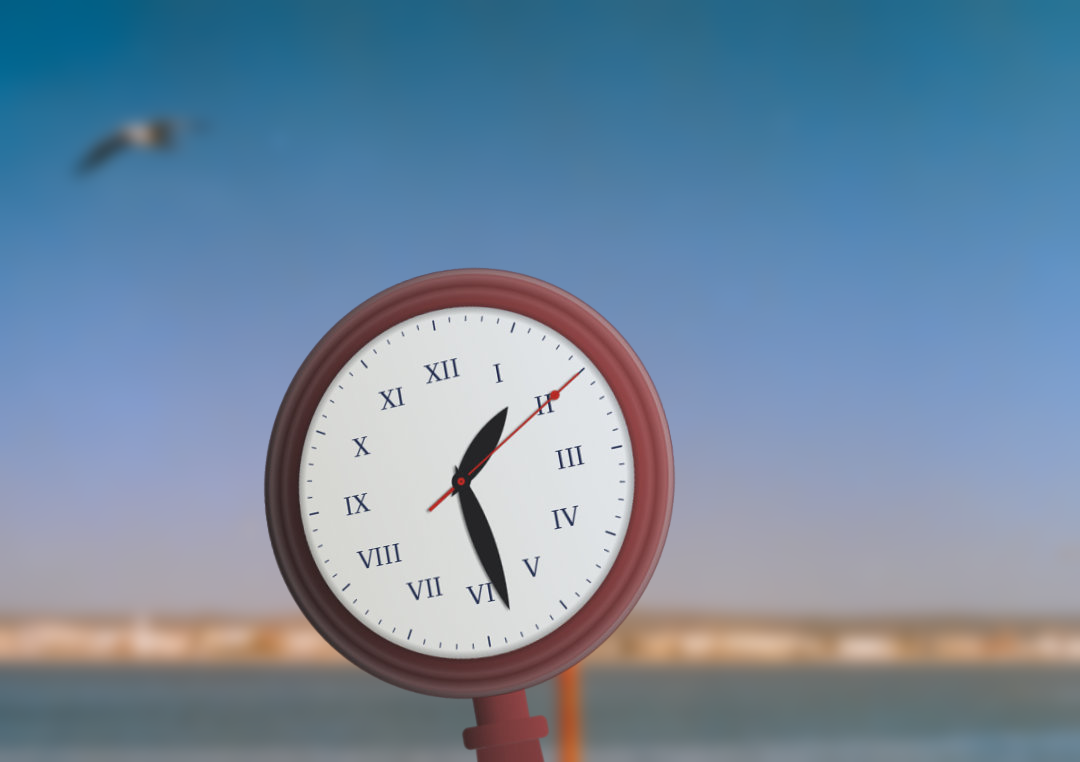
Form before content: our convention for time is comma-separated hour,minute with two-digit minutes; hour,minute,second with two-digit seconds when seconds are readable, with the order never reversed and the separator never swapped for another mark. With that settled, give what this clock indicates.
1,28,10
